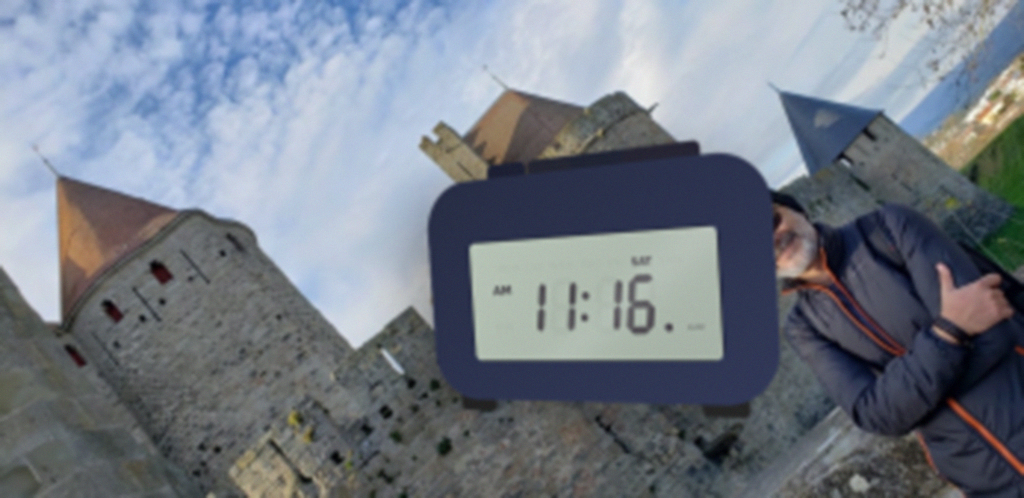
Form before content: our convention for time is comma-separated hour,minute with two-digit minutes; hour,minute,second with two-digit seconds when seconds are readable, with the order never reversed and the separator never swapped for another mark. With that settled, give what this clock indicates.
11,16
